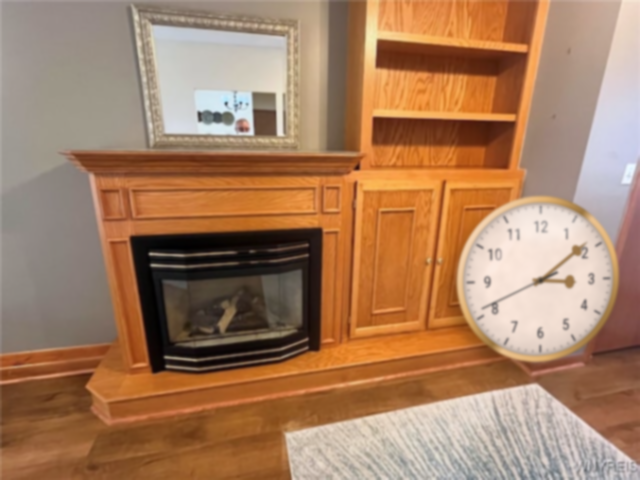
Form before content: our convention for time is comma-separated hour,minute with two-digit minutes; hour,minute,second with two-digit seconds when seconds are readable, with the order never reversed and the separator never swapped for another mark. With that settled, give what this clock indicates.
3,08,41
